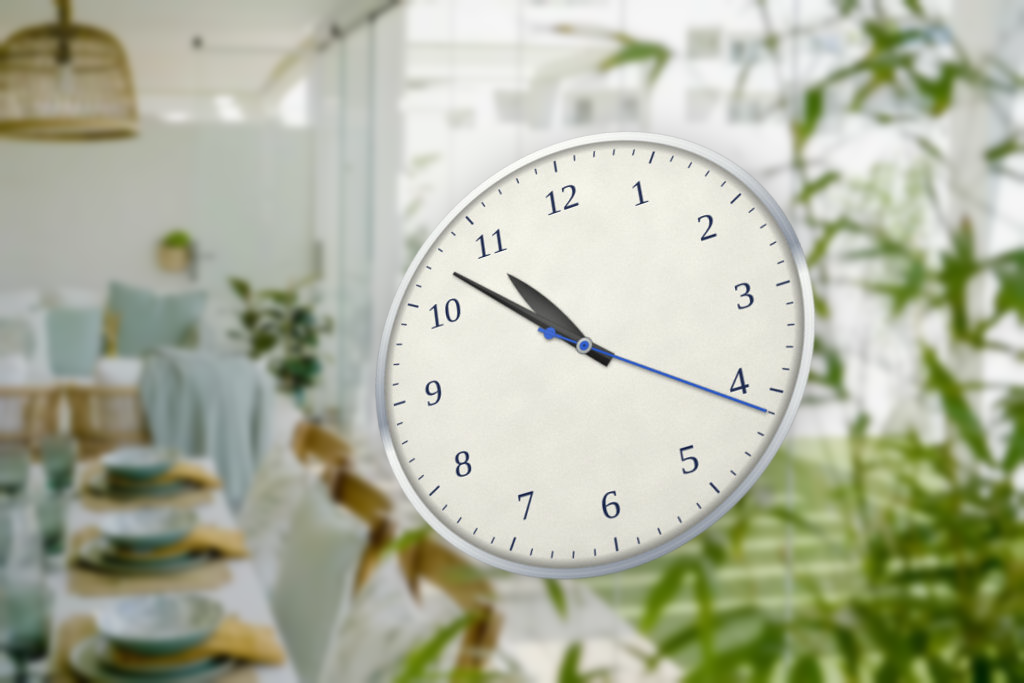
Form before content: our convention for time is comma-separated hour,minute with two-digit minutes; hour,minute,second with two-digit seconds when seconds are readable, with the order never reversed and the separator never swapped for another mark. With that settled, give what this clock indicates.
10,52,21
